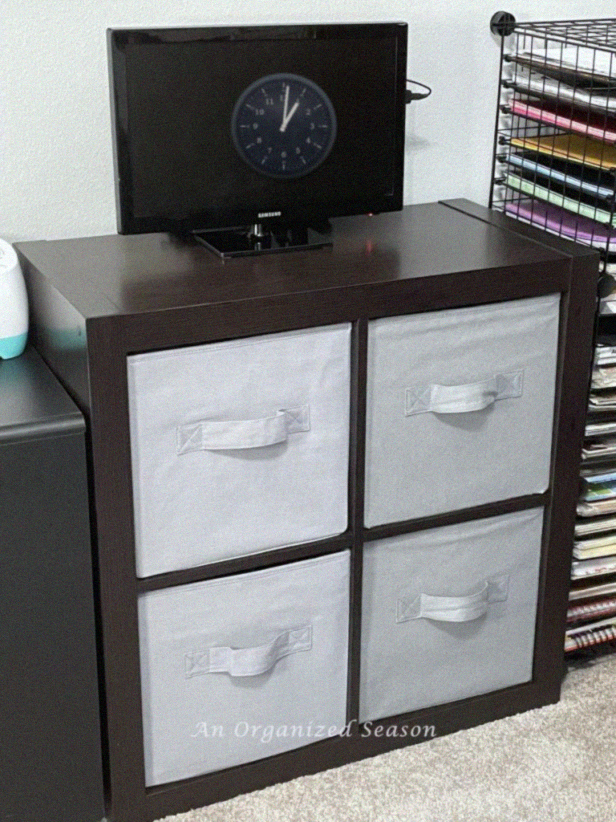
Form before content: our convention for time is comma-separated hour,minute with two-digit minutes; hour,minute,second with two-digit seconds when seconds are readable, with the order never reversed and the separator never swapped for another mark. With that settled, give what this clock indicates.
1,01
